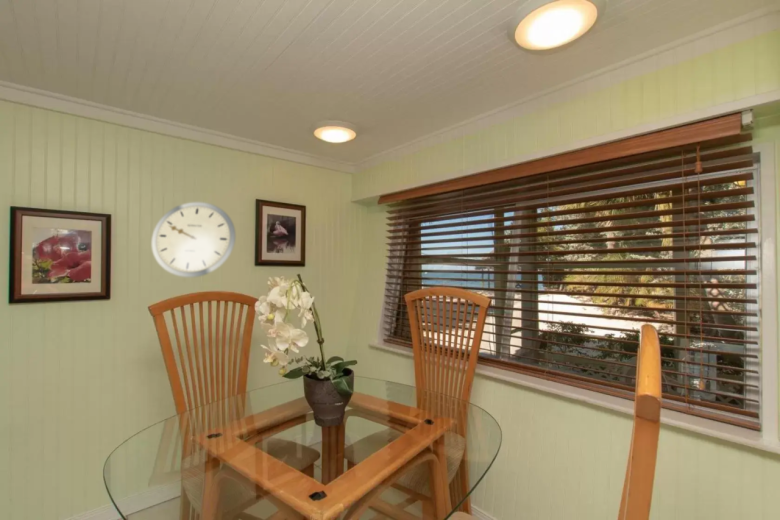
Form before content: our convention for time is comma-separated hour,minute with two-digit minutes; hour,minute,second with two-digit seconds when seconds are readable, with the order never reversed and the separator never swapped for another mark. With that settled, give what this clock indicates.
9,49
